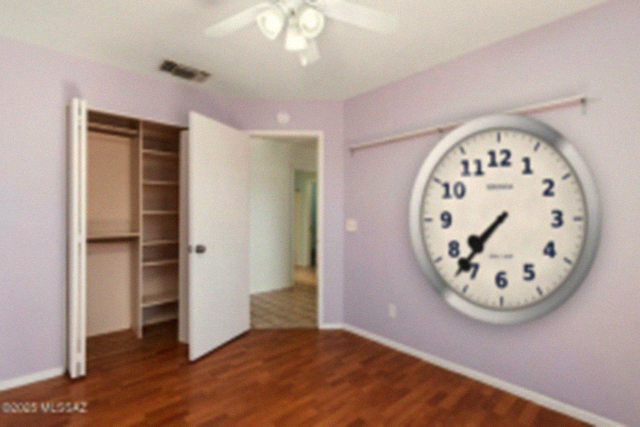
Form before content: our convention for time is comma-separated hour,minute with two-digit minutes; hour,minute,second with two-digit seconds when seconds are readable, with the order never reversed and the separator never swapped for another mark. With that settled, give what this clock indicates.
7,37
